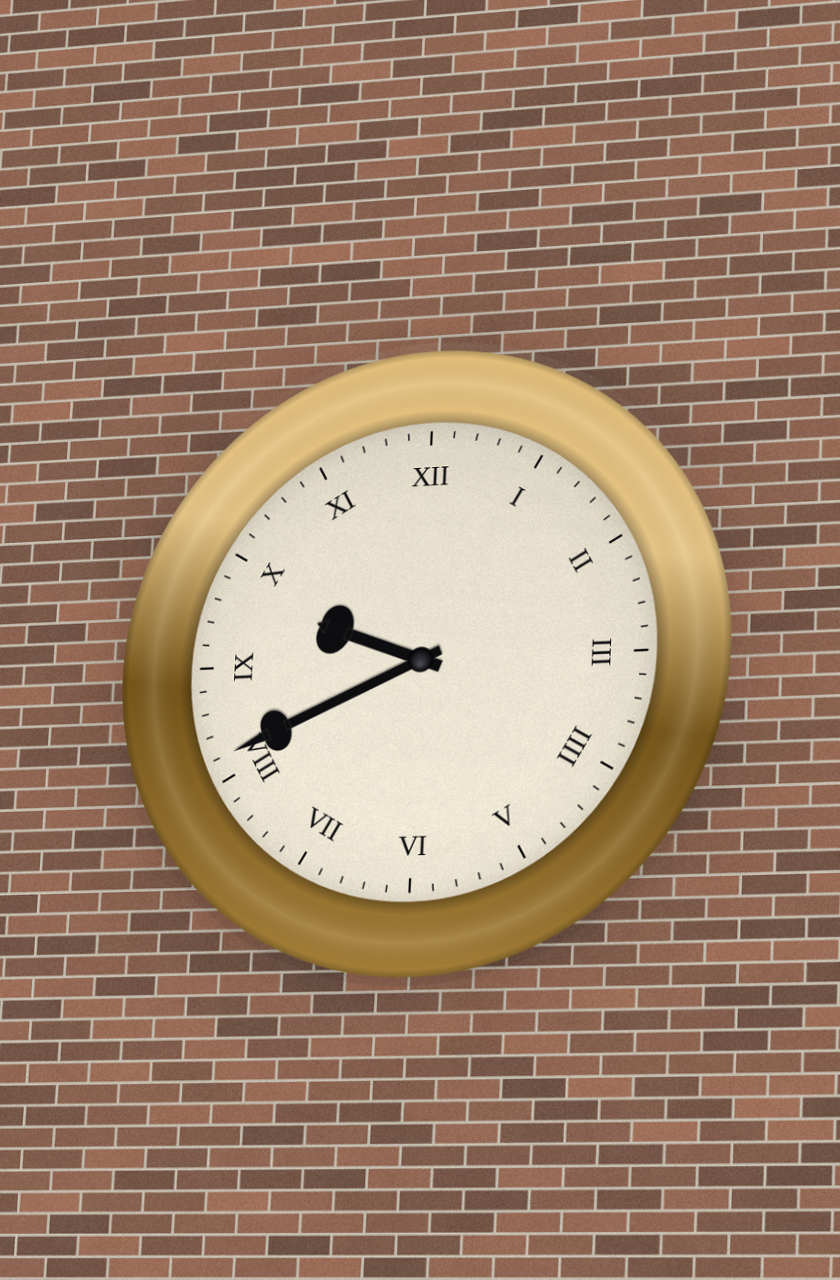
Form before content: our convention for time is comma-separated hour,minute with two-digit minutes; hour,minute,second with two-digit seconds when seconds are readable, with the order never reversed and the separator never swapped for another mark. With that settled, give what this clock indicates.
9,41
